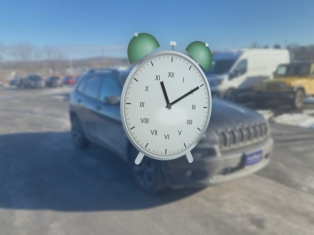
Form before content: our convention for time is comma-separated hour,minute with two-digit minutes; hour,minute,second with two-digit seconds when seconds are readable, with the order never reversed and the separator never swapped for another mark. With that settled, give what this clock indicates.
11,10
